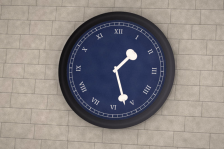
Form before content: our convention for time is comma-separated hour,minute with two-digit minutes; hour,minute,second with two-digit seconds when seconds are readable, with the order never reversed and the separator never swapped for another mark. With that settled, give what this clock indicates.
1,27
